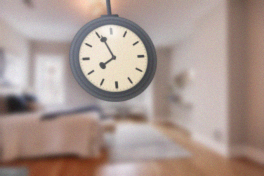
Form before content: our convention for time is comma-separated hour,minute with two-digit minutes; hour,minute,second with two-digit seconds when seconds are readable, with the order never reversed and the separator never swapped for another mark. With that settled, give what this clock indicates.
7,56
